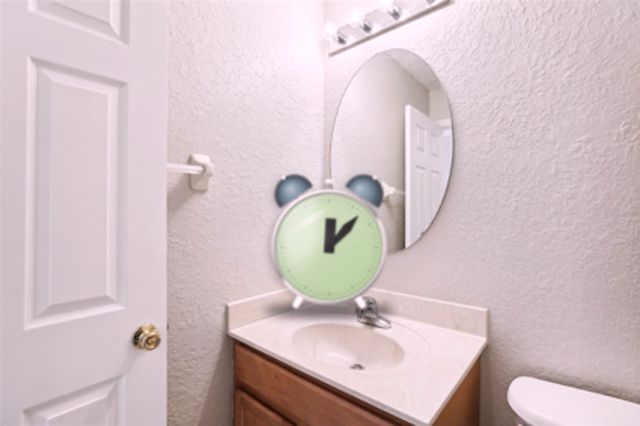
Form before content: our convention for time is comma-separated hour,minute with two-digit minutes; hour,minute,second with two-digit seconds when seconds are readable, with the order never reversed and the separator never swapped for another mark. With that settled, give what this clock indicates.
12,07
